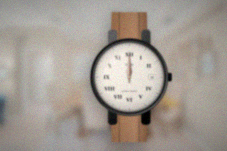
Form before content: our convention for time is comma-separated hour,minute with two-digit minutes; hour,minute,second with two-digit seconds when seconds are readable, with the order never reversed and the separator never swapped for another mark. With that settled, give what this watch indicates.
12,00
